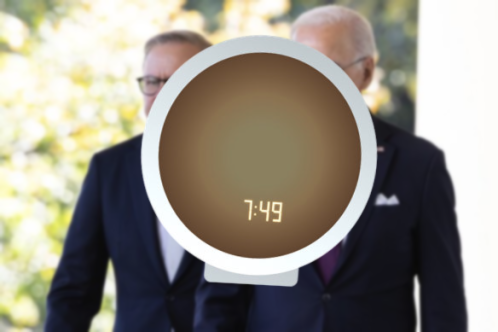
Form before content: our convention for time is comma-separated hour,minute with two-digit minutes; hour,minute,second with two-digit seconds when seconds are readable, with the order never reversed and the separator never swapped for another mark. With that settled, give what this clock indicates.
7,49
